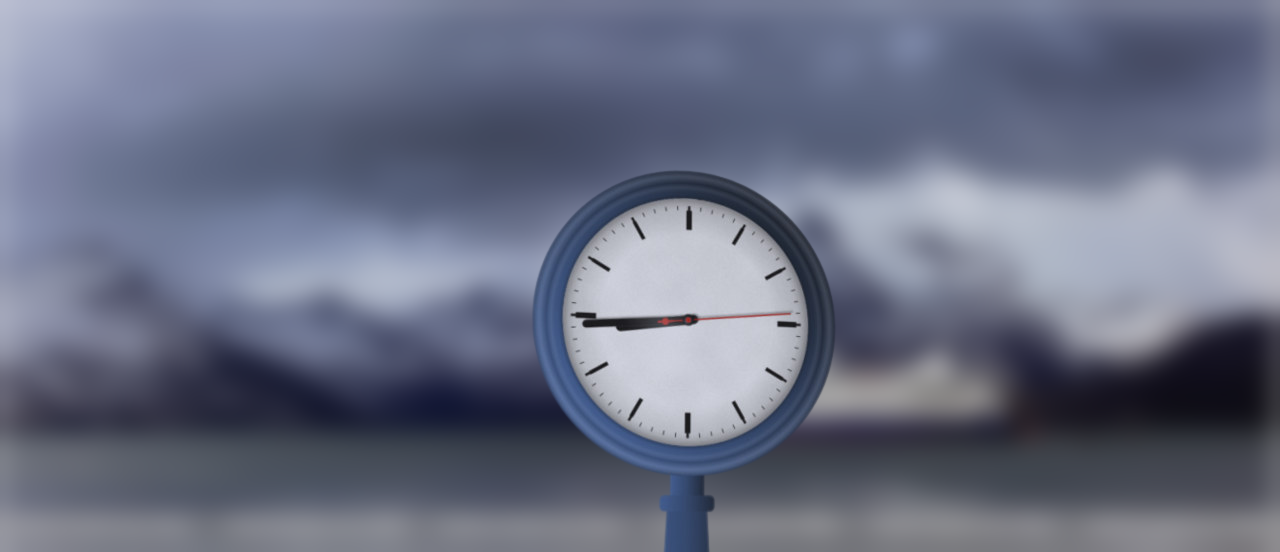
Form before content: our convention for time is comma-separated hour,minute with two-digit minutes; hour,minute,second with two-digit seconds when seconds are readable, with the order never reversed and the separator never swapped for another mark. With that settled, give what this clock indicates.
8,44,14
